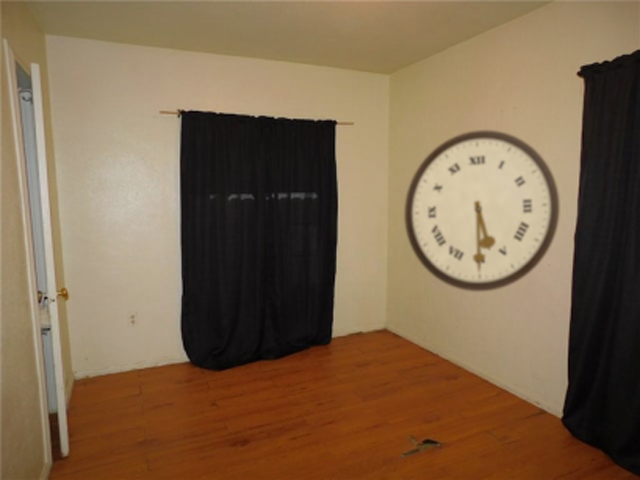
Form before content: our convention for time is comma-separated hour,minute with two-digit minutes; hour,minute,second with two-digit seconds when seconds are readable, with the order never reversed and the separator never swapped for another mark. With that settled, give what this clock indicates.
5,30
